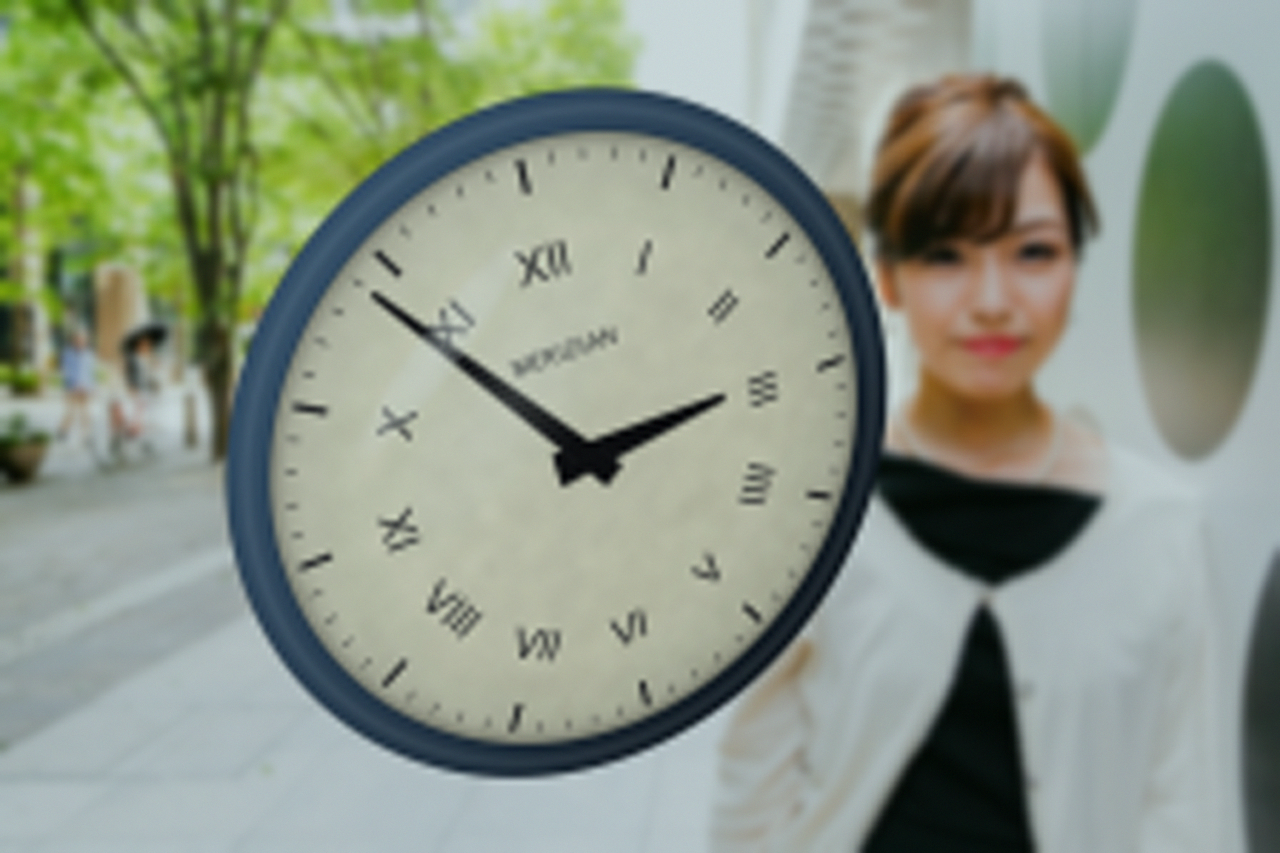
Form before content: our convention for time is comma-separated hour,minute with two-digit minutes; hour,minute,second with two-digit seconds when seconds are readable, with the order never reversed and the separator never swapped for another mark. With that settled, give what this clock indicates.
2,54
